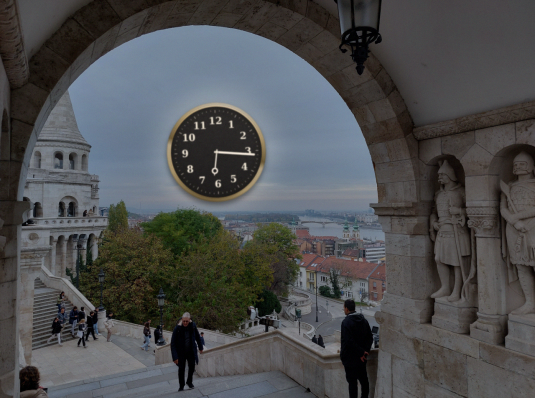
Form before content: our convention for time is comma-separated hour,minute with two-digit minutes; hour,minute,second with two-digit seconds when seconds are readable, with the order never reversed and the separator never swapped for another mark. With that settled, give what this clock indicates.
6,16
